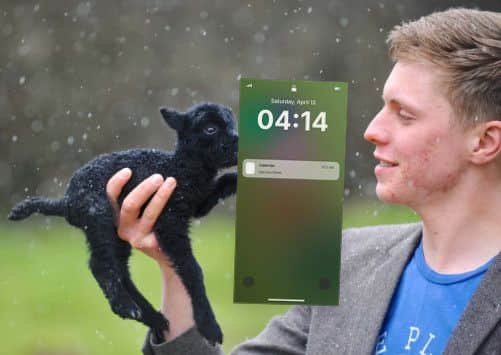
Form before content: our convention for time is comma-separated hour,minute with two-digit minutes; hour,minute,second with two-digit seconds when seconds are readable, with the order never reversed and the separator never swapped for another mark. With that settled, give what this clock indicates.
4,14
